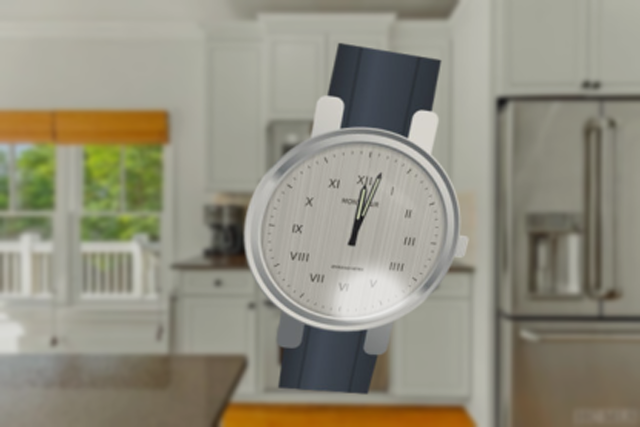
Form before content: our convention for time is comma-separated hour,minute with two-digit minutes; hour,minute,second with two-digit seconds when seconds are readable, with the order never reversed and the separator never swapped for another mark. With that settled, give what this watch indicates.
12,02
